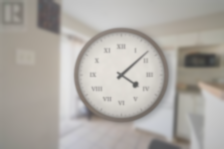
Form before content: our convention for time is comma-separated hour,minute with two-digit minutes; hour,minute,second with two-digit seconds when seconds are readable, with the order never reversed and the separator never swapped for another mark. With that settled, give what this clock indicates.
4,08
